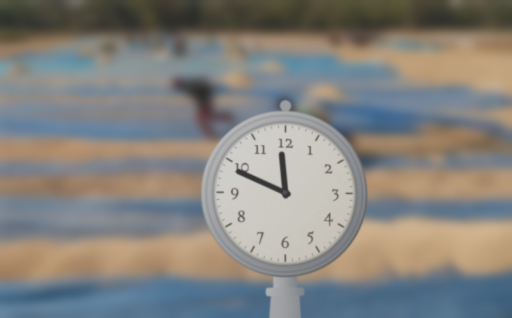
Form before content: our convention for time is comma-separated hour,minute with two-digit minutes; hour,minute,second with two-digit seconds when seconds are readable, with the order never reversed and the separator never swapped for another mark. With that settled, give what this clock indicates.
11,49
